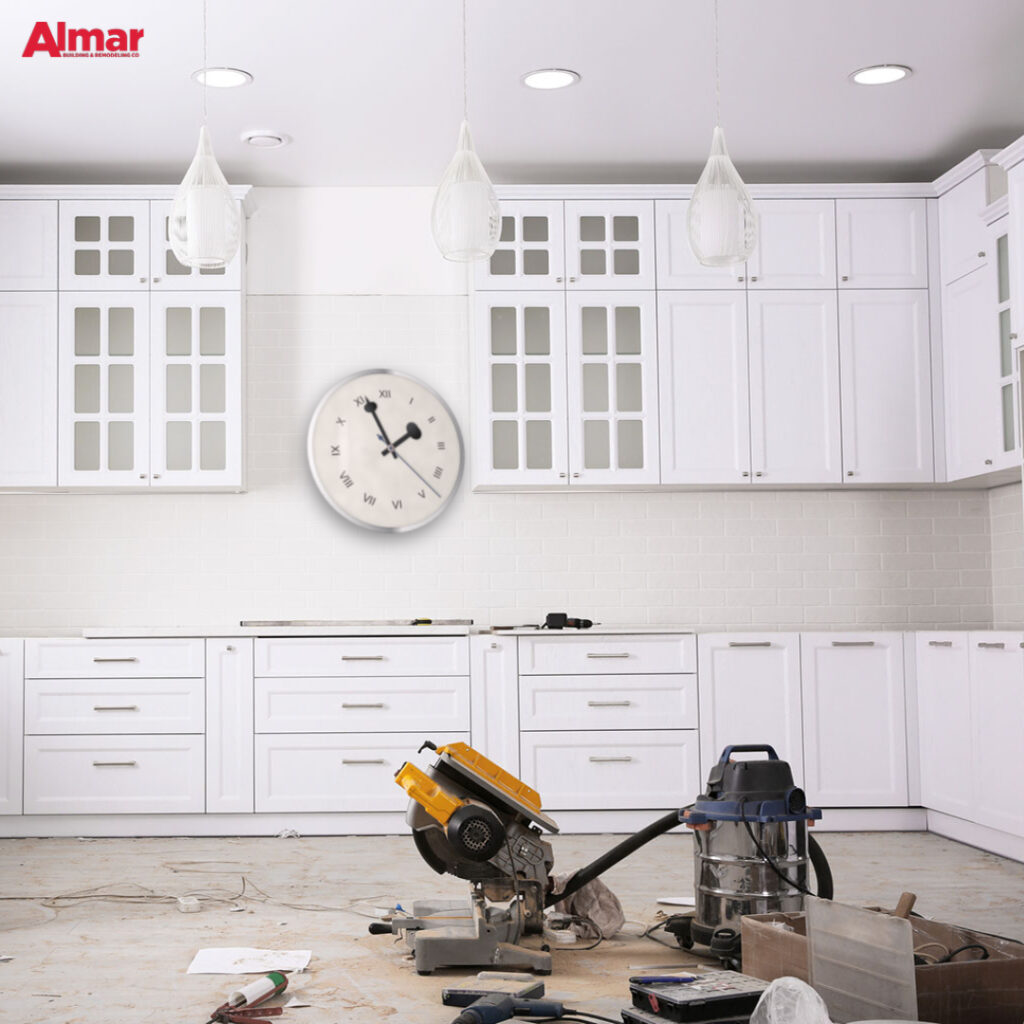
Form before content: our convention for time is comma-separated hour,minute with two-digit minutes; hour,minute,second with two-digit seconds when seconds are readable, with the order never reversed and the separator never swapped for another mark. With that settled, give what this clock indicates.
1,56,23
